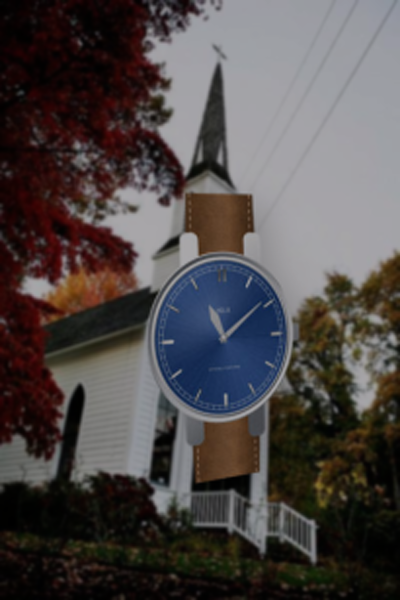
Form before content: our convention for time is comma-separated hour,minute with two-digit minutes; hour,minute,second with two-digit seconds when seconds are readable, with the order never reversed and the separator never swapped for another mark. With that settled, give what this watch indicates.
11,09
